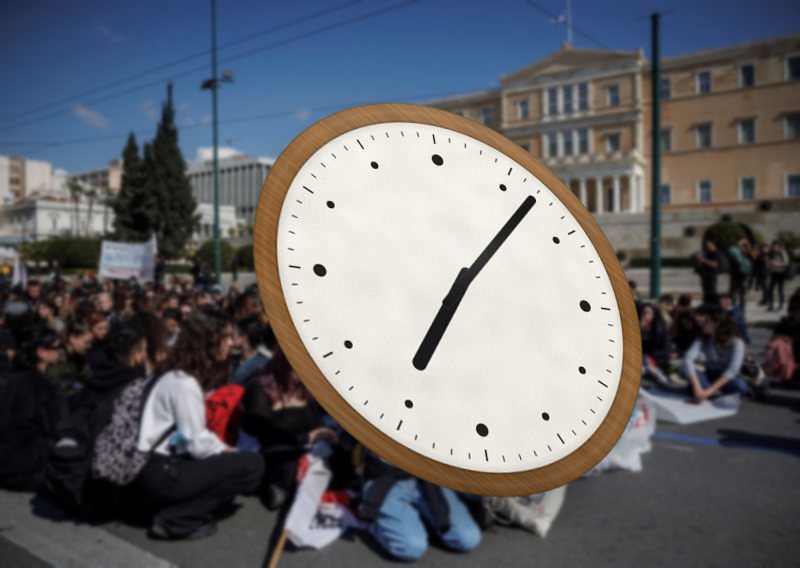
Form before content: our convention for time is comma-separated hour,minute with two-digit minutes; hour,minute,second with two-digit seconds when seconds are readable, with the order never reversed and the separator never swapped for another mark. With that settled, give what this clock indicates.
7,07
